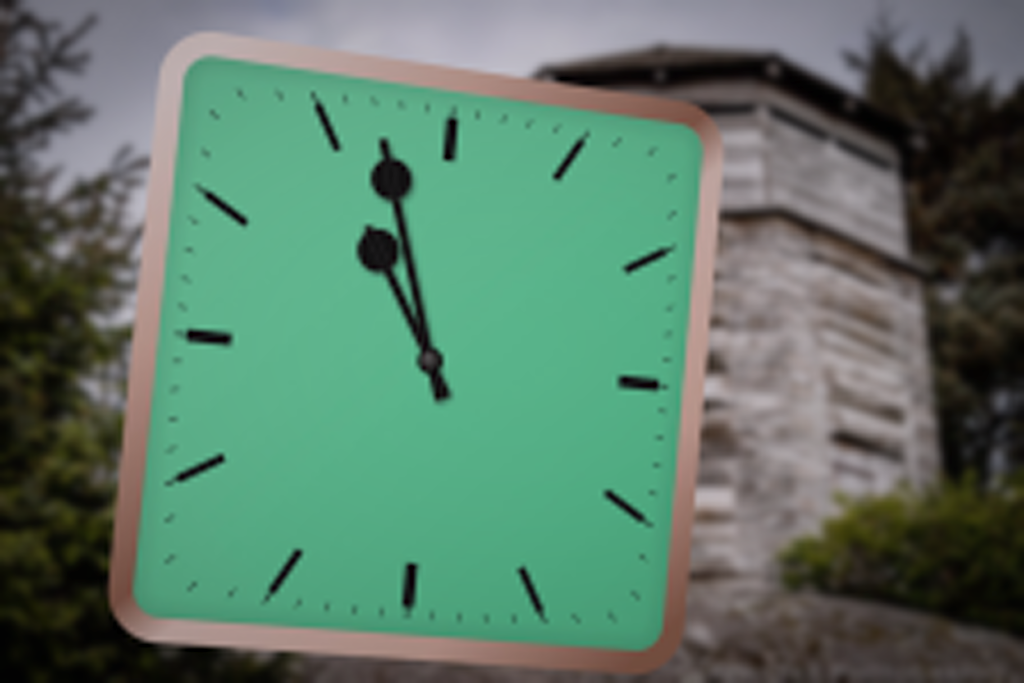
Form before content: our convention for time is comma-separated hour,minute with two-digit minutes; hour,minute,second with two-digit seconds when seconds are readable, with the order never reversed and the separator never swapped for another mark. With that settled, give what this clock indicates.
10,57
